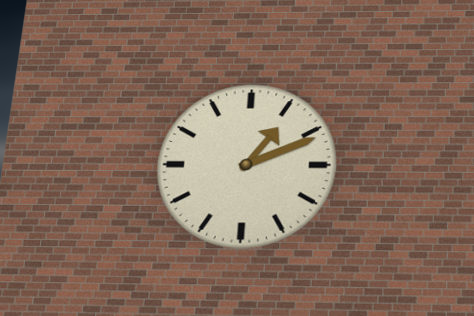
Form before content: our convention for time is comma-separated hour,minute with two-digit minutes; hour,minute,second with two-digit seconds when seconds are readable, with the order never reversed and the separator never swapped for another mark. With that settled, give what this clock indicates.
1,11
